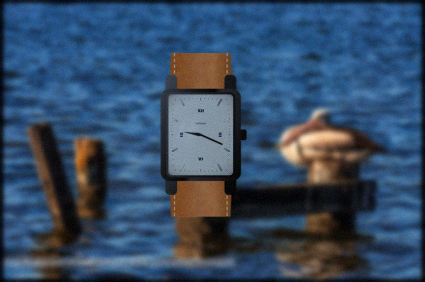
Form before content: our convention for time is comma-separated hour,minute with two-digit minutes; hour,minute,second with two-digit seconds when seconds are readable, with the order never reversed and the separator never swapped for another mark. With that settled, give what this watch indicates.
9,19
